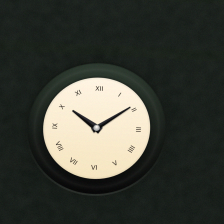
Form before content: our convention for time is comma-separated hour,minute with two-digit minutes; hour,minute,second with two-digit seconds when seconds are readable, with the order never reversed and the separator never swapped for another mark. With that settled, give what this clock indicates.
10,09
